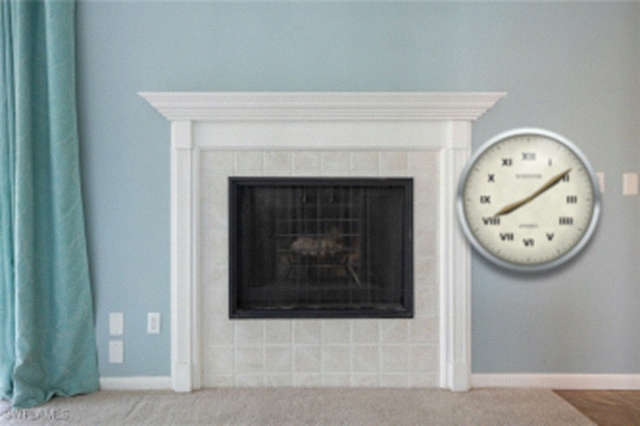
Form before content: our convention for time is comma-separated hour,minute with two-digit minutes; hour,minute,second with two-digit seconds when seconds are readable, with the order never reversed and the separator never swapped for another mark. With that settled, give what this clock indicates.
8,09
